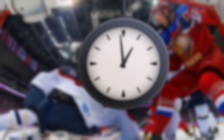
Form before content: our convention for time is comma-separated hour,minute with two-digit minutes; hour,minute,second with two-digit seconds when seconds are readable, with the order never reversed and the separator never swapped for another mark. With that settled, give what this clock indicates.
12,59
